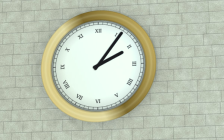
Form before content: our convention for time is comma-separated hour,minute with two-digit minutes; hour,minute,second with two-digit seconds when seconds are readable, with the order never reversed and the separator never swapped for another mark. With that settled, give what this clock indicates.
2,06
